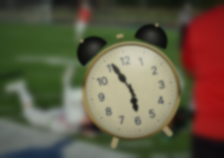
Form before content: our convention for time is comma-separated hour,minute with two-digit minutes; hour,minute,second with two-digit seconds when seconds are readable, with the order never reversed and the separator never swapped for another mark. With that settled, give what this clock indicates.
5,56
